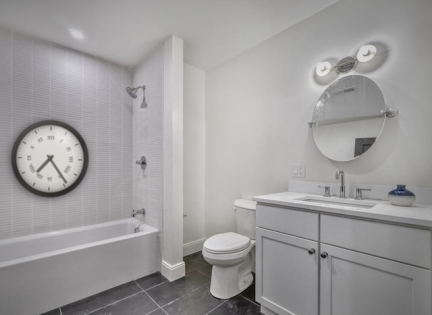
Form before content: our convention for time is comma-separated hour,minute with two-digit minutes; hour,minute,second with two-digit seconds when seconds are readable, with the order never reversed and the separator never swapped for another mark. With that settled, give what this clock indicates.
7,24
